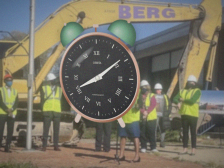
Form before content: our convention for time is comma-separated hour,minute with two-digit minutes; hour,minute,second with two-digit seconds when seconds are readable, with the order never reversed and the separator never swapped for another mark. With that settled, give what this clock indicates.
8,09
